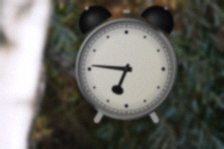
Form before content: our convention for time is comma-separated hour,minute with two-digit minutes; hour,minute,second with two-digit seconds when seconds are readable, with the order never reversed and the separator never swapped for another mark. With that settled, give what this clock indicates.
6,46
